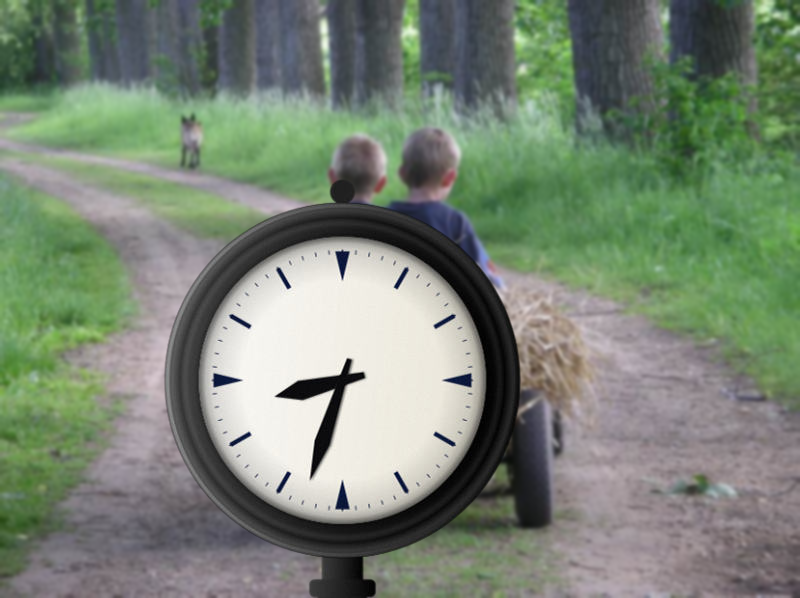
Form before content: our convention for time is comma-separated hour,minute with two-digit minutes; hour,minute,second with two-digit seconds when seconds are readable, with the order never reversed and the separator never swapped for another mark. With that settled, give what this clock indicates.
8,33
